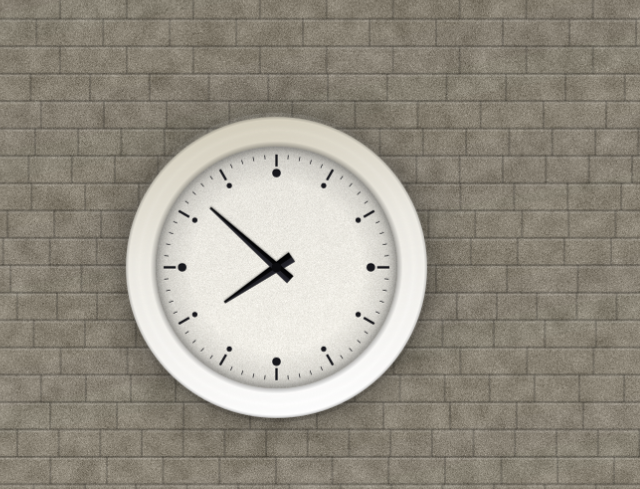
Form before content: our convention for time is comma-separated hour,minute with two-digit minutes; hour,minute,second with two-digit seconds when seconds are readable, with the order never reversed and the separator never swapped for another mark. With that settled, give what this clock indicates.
7,52
